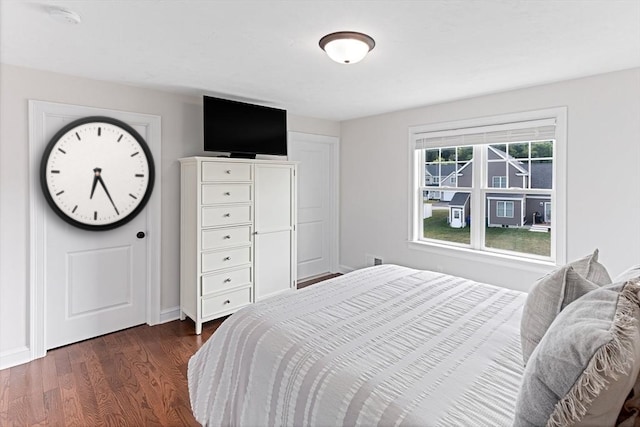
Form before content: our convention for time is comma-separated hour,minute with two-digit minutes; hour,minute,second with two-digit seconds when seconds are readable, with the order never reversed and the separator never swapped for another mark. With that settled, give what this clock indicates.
6,25
